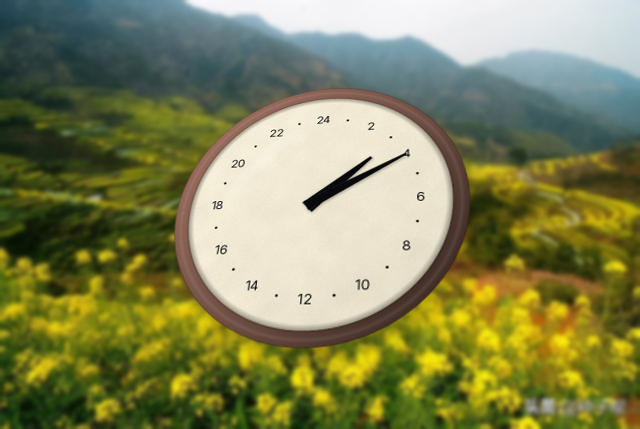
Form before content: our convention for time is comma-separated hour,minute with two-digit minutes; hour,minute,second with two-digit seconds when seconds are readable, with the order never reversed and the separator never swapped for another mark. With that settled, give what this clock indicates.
3,10
